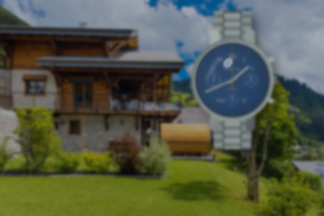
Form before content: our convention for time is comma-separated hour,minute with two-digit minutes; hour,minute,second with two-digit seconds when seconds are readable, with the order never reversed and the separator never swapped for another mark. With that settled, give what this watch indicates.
1,41
